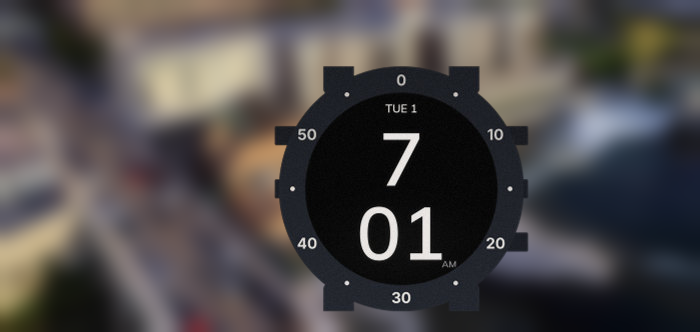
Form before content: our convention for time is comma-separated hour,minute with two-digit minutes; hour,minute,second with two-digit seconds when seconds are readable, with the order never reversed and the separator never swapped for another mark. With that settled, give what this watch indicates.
7,01
